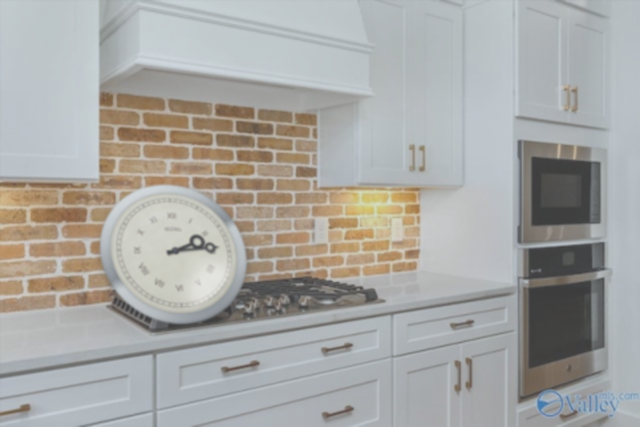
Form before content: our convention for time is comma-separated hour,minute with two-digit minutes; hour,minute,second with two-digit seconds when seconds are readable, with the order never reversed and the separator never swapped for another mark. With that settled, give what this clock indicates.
2,14
